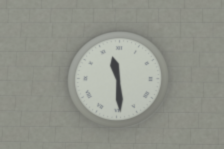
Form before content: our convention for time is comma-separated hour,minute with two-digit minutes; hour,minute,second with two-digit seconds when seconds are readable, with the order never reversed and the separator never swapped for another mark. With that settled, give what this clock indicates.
11,29
